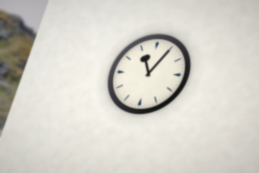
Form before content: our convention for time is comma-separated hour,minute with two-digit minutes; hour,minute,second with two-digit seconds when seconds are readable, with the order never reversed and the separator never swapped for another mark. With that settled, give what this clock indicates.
11,05
